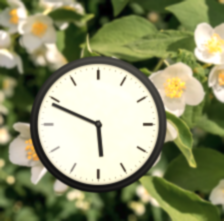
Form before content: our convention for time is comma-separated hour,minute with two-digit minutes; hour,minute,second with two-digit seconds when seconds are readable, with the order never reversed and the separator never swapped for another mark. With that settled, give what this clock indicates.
5,49
